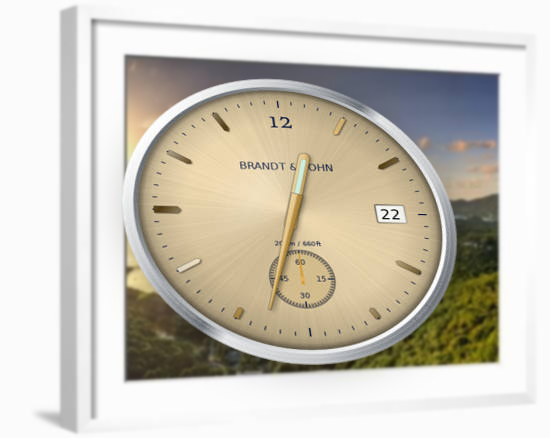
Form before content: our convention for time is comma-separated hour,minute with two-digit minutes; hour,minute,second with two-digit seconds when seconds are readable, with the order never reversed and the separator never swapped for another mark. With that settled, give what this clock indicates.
12,33
